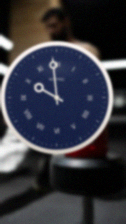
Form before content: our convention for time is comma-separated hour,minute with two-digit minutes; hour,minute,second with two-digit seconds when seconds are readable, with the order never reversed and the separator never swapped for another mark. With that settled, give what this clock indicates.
9,59
